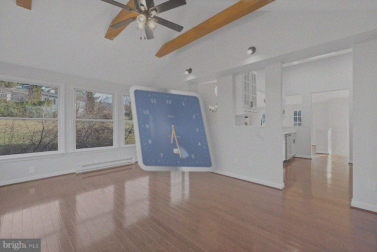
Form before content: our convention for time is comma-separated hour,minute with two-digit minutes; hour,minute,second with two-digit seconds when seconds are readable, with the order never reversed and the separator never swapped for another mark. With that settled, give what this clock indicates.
6,29
